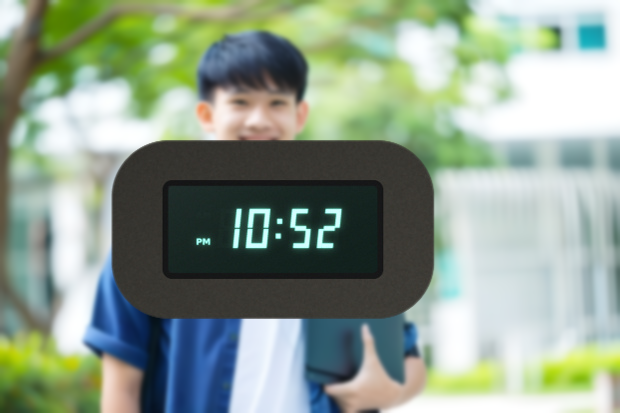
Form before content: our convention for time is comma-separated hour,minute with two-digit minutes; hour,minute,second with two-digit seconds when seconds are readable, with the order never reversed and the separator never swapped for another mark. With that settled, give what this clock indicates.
10,52
